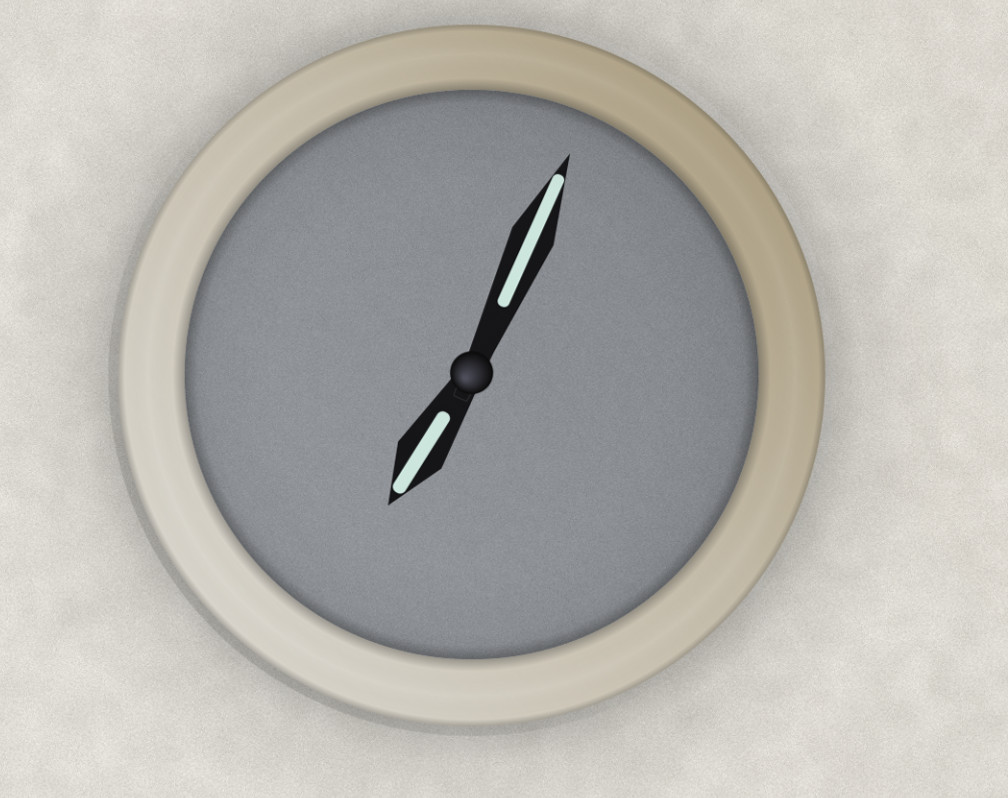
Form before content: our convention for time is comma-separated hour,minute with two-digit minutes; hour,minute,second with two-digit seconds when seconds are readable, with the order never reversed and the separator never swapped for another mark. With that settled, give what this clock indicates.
7,04
